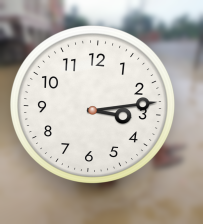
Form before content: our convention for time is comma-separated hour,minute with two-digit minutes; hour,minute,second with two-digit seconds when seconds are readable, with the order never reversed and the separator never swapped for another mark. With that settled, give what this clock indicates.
3,13
